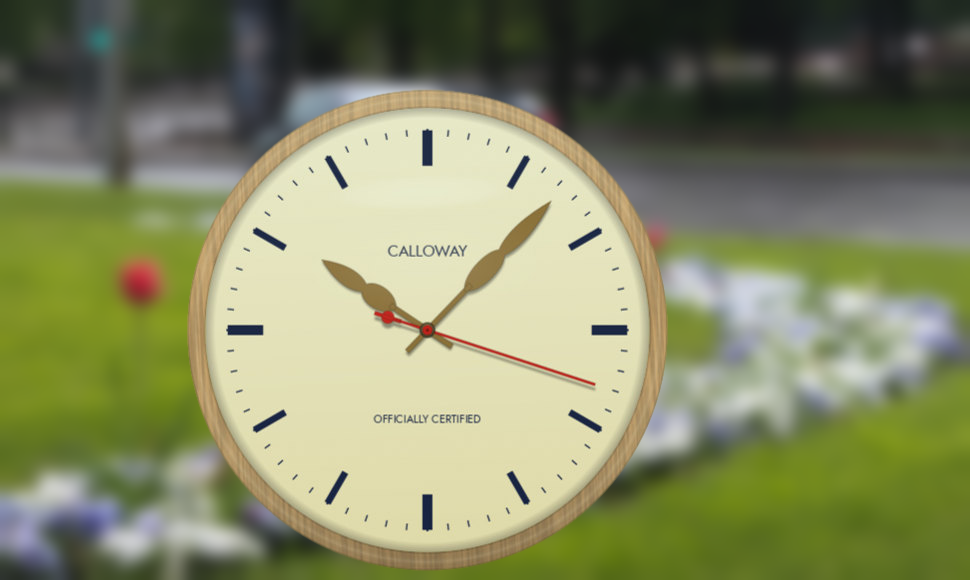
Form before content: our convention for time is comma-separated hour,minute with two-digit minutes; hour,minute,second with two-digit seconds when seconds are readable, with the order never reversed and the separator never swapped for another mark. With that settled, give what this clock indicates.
10,07,18
